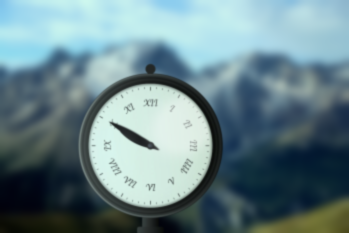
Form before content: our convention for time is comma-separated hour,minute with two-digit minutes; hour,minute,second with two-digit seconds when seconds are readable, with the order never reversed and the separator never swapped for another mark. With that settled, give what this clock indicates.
9,50
